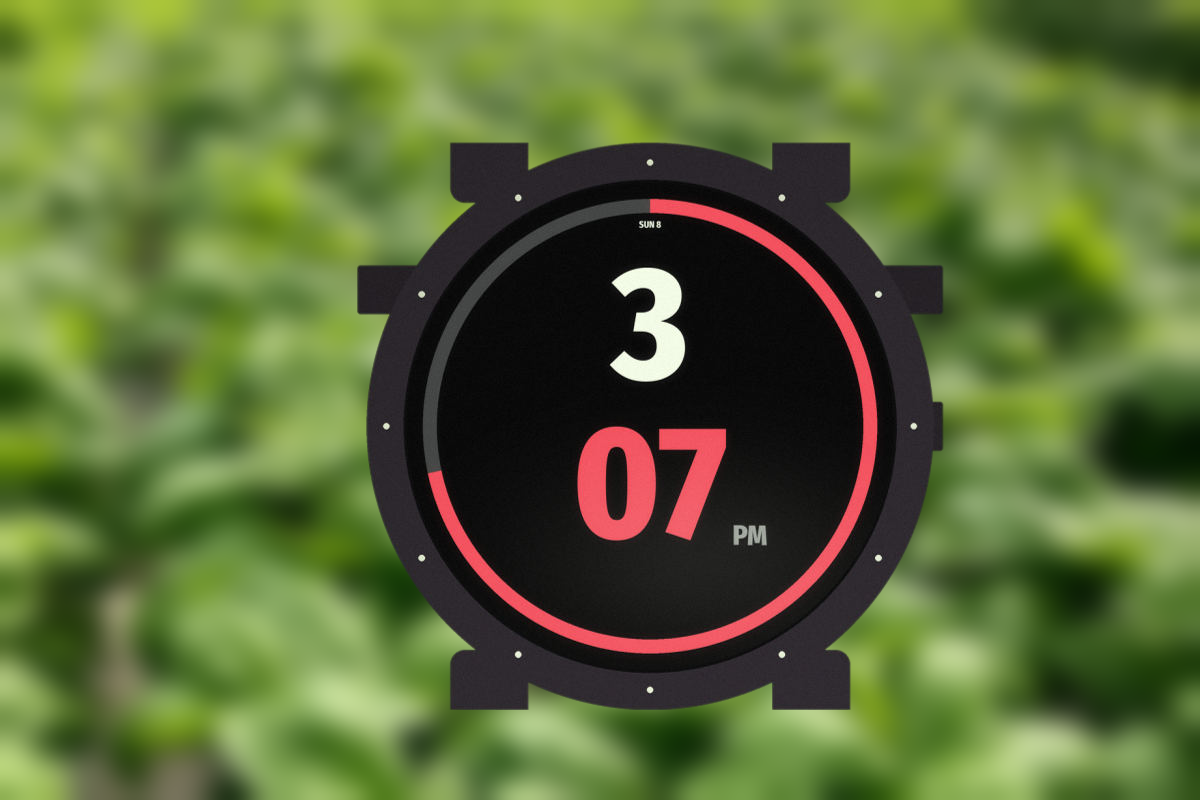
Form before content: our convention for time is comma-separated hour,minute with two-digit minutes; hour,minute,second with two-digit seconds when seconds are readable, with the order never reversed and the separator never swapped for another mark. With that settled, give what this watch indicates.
3,07
